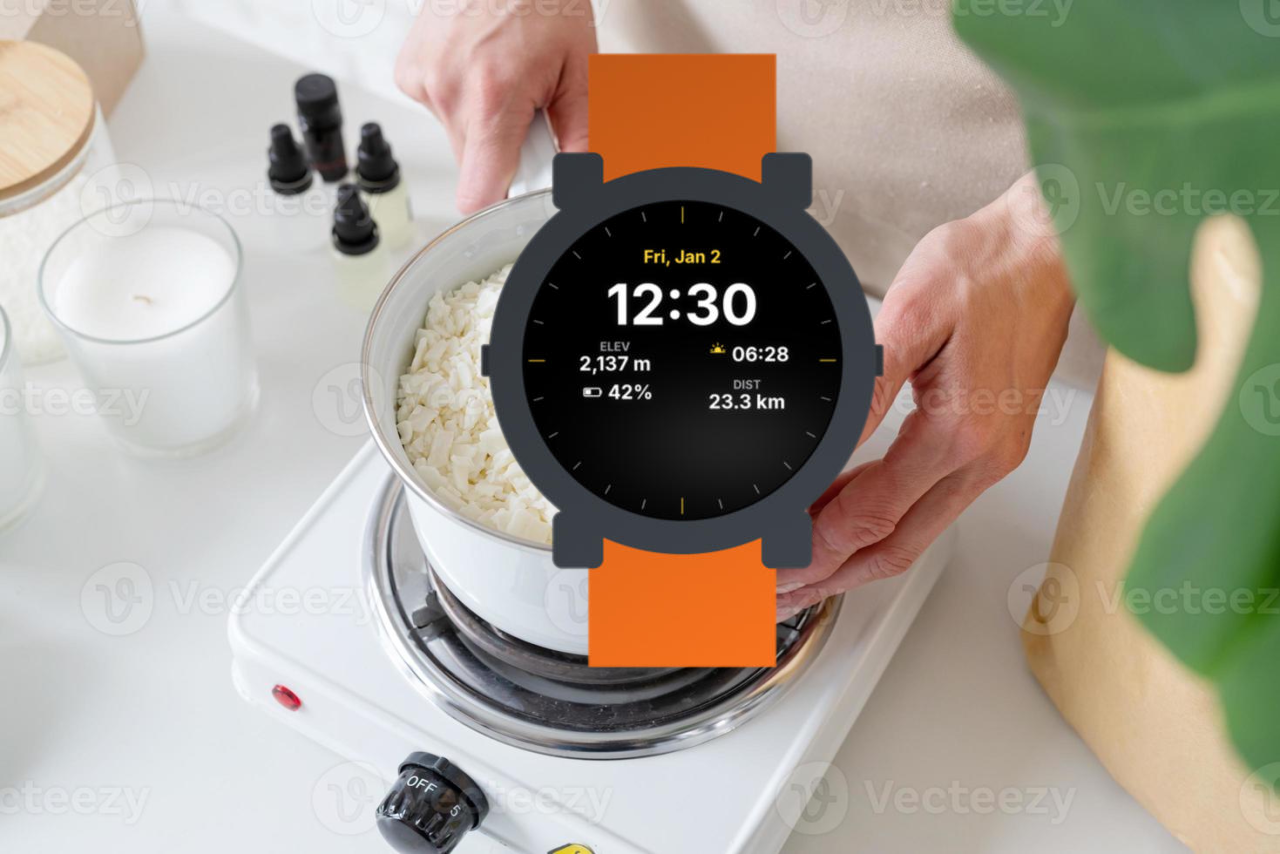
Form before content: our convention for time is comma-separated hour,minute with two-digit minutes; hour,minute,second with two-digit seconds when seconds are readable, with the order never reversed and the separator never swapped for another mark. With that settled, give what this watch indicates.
12,30
